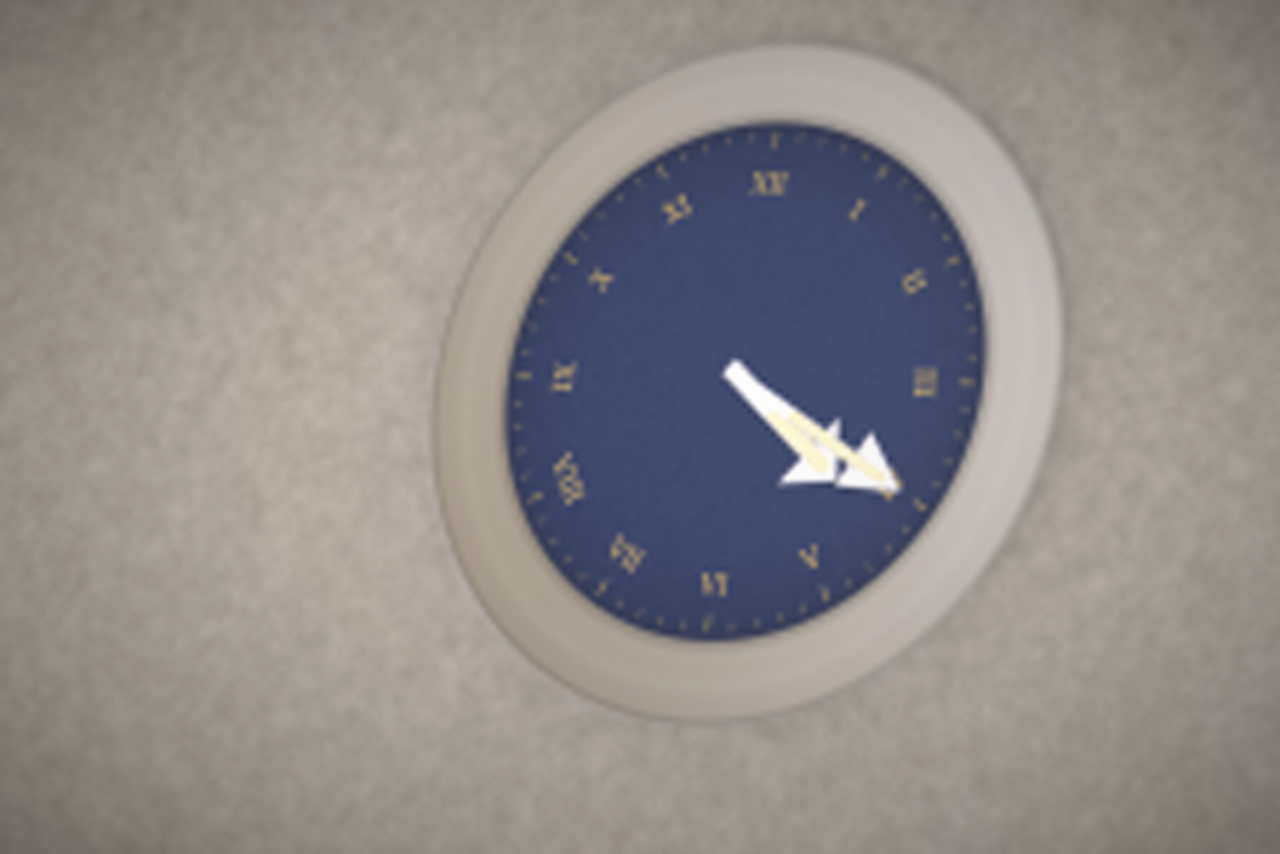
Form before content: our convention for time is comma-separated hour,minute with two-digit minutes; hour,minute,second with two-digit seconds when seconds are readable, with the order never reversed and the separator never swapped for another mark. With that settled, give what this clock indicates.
4,20
